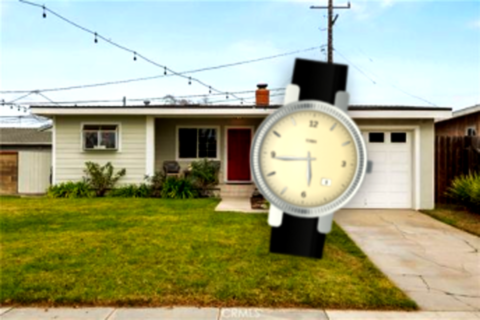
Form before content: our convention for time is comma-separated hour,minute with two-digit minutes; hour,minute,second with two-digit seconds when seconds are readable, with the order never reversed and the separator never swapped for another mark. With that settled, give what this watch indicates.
5,44
